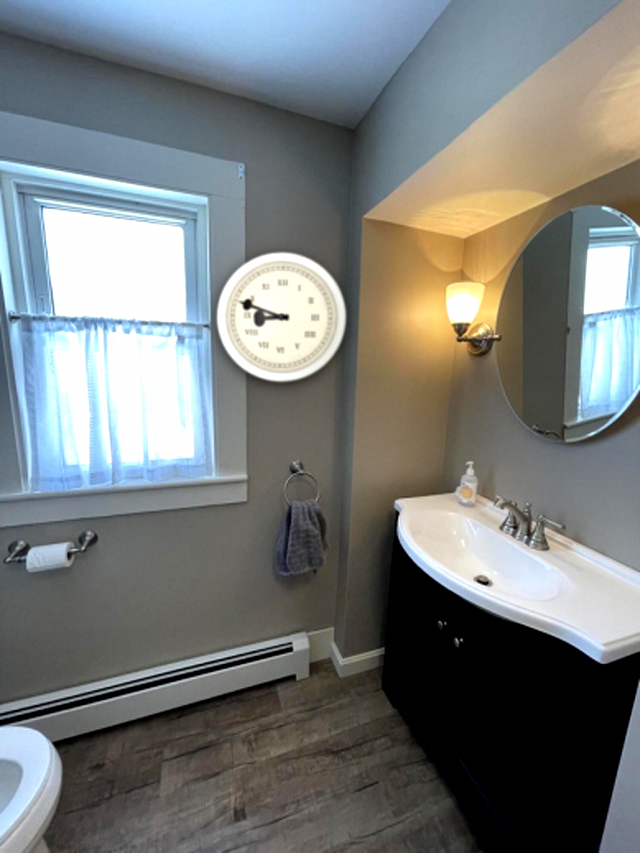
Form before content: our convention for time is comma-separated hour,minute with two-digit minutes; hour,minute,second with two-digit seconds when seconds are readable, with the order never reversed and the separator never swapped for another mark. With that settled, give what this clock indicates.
8,48
